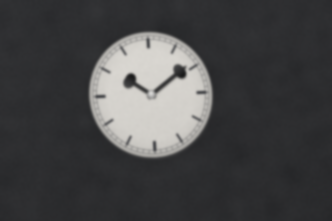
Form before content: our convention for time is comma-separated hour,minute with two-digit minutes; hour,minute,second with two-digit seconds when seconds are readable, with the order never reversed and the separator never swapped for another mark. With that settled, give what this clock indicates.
10,09
